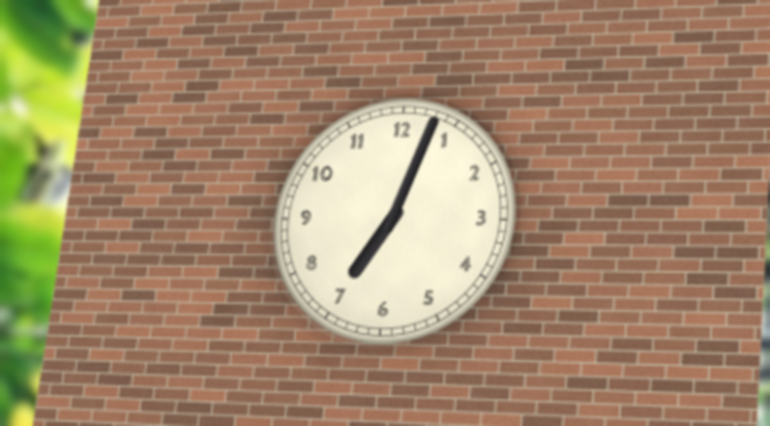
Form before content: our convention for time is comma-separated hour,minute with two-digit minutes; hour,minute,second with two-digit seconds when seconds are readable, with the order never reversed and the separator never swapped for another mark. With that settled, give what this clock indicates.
7,03
